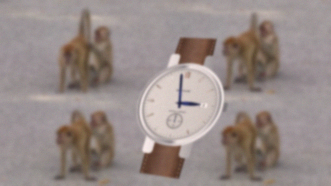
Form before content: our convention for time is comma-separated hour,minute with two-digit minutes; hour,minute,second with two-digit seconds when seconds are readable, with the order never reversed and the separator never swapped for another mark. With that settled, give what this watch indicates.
2,58
